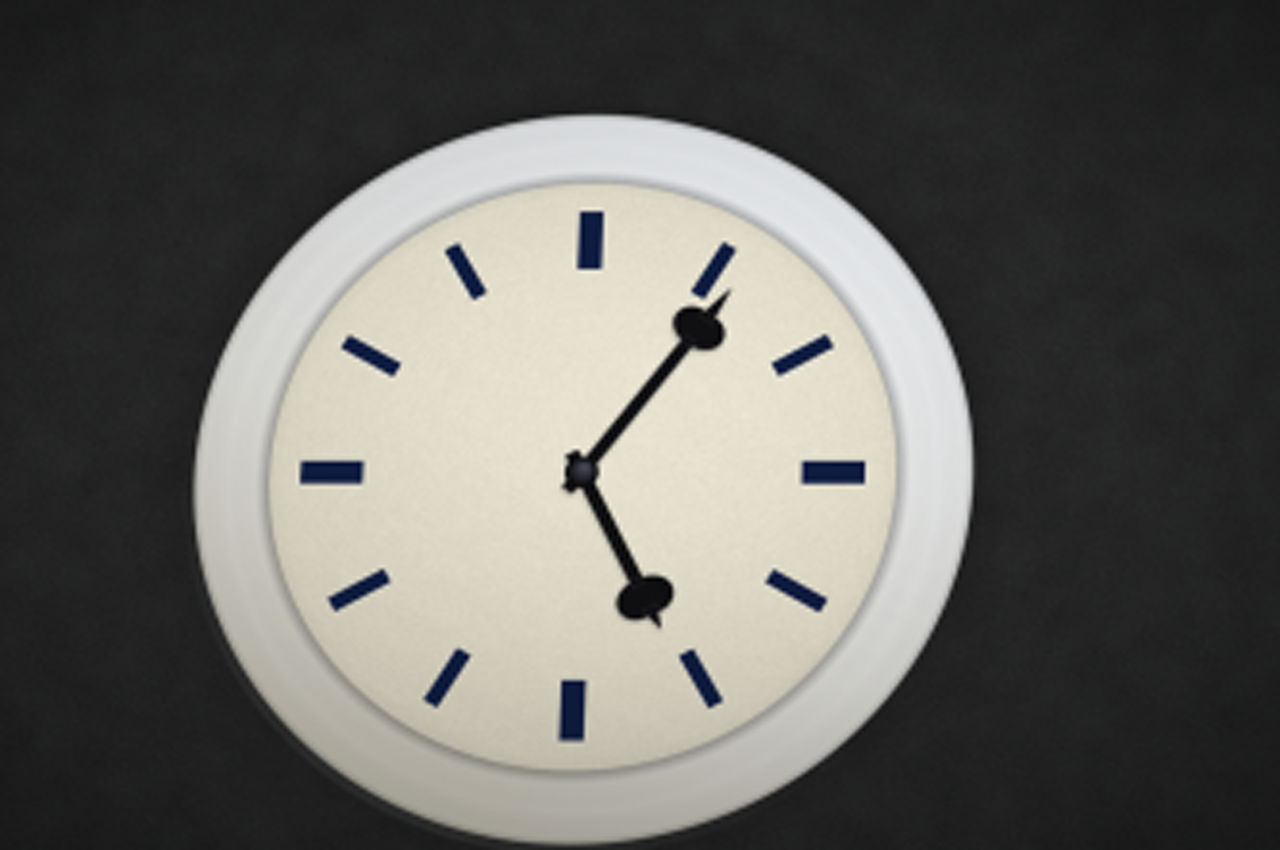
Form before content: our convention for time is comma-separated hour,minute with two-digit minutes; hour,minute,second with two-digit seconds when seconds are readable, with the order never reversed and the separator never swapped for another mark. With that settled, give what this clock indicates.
5,06
